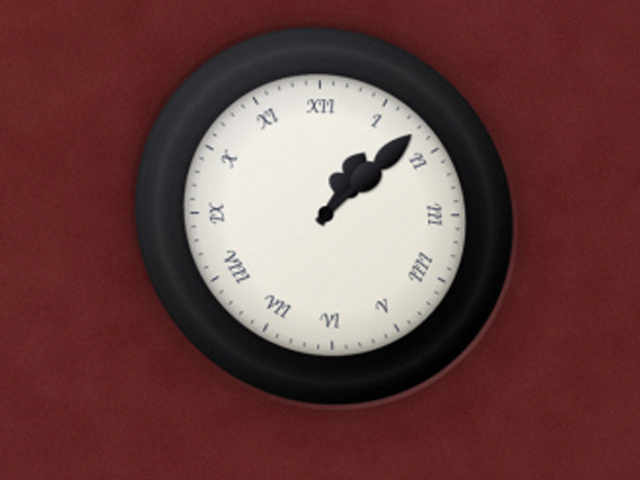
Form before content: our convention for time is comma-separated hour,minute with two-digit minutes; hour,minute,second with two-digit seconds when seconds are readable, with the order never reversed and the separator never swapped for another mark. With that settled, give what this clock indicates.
1,08
